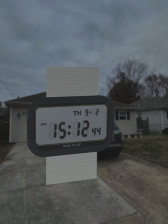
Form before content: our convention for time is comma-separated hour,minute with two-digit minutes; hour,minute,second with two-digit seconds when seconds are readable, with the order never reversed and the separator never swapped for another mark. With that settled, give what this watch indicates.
15,12,44
